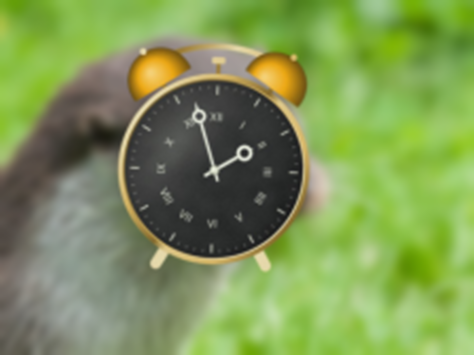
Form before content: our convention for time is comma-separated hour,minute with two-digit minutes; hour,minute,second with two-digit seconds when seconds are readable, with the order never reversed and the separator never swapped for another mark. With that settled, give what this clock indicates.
1,57
